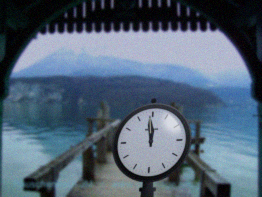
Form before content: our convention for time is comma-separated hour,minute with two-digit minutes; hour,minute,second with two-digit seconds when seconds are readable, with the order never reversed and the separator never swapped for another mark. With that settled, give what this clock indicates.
11,59
